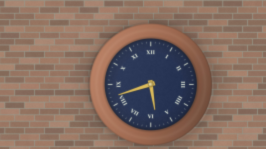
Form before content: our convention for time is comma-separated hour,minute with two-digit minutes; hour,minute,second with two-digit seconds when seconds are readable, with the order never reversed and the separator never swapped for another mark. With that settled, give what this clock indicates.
5,42
